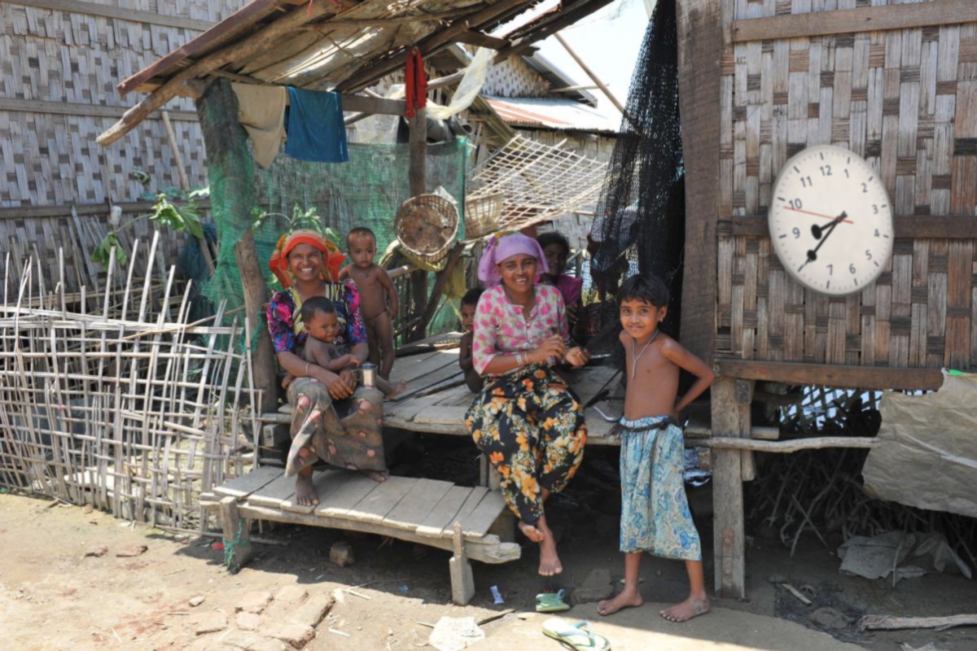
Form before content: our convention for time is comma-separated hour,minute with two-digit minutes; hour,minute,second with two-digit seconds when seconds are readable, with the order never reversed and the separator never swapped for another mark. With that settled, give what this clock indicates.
8,39,49
